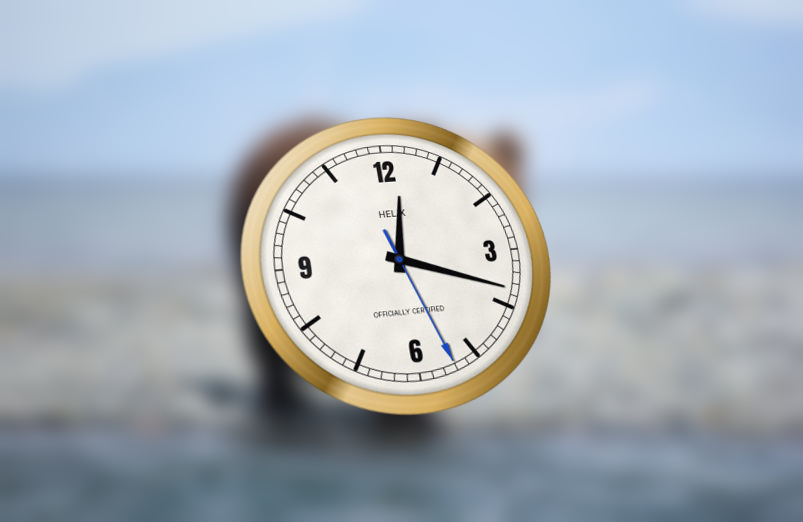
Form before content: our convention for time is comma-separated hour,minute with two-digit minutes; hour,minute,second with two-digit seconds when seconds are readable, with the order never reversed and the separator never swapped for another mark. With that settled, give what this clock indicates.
12,18,27
